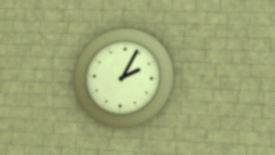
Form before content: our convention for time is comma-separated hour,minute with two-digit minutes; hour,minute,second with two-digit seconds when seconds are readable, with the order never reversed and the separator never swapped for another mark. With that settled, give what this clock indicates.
2,04
